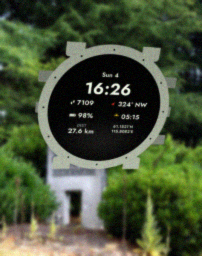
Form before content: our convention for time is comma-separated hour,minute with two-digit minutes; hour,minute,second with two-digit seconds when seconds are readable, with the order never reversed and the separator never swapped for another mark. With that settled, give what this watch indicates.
16,26
